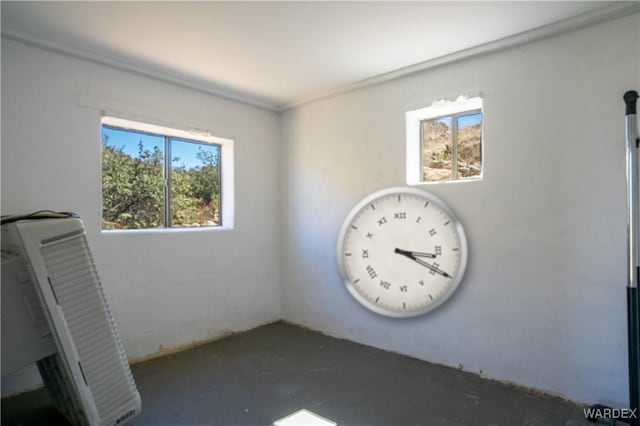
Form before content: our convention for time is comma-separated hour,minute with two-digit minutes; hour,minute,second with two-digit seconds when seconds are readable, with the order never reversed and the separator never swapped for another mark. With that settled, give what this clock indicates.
3,20
